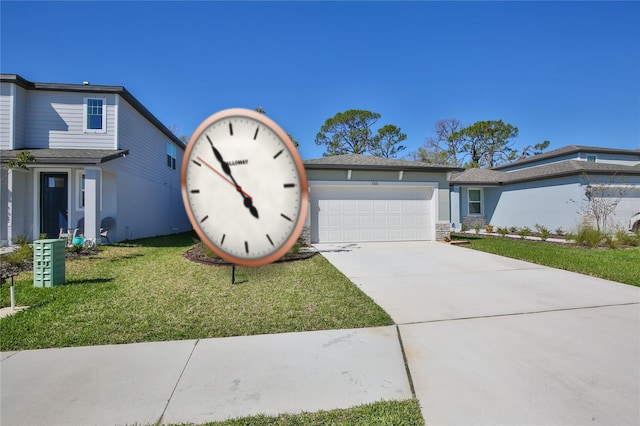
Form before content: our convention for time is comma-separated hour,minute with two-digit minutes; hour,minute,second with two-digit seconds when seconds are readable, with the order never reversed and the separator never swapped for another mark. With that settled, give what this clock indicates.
4,54,51
